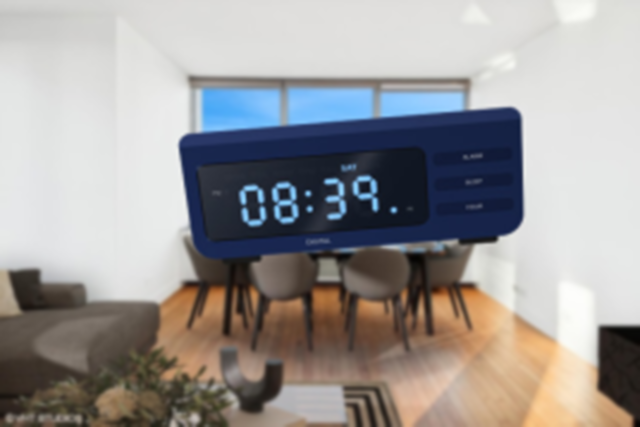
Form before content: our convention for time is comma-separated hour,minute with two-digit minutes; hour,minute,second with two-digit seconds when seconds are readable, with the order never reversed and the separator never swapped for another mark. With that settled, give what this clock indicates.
8,39
